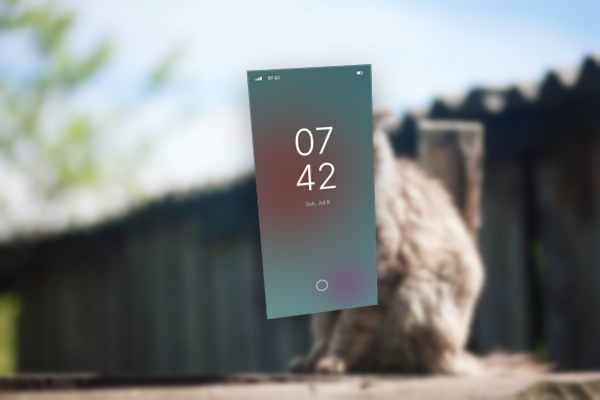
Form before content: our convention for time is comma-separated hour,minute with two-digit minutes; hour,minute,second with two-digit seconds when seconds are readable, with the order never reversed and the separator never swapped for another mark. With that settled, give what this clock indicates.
7,42
